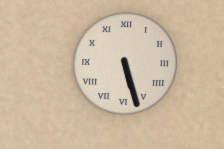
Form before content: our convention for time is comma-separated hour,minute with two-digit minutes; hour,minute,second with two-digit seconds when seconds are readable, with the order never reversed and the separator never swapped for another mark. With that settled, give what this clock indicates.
5,27
